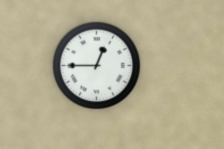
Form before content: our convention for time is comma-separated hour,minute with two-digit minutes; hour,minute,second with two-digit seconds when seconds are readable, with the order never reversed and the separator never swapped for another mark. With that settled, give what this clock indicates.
12,45
